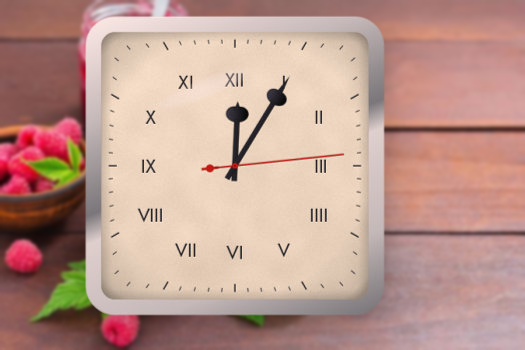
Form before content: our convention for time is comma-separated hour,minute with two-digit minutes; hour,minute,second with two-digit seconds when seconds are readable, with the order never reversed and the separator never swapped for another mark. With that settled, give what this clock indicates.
12,05,14
